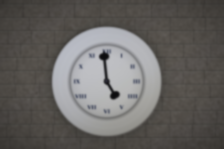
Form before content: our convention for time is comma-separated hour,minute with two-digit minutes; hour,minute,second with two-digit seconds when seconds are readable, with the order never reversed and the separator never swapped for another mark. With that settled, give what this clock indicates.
4,59
